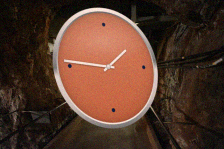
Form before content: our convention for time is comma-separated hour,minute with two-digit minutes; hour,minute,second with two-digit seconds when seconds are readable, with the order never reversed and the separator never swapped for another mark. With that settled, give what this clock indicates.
1,46
